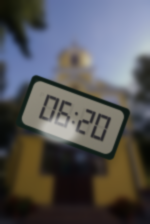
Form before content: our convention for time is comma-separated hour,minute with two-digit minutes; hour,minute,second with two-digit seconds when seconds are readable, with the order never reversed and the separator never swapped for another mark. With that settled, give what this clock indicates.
6,20
